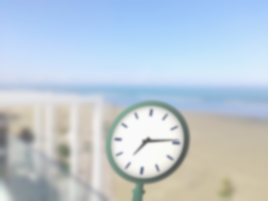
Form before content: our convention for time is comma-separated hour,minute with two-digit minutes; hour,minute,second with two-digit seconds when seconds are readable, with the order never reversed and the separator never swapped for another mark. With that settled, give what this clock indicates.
7,14
